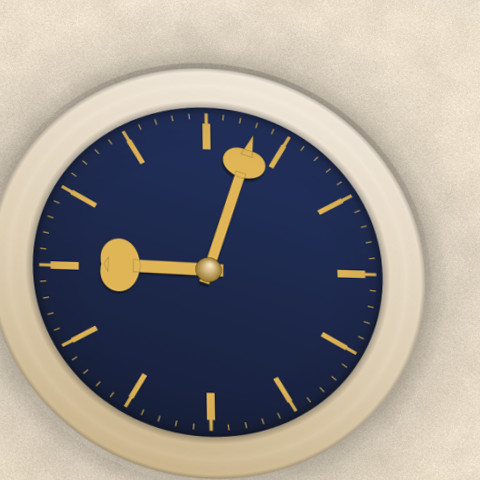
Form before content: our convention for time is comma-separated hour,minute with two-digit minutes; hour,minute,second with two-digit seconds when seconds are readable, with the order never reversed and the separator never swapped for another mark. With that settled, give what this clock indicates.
9,03
